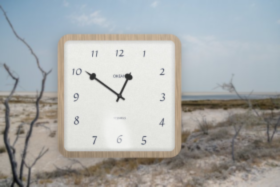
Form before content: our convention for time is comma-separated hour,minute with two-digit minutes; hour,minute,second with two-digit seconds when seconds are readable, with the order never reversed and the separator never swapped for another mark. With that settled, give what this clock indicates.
12,51
